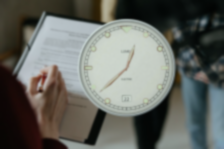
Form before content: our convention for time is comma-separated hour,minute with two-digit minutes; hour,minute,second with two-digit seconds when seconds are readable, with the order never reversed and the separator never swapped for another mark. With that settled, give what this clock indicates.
12,38
